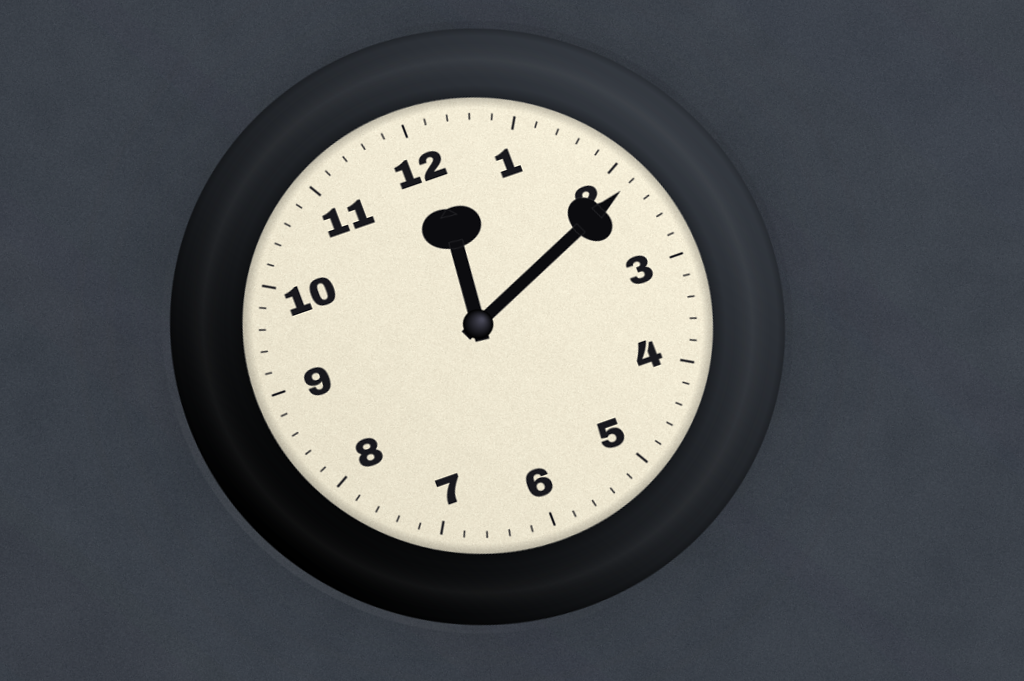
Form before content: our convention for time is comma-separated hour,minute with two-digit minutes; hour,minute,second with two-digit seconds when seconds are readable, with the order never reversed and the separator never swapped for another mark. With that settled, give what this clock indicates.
12,11
